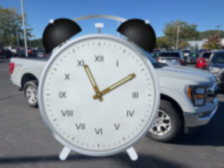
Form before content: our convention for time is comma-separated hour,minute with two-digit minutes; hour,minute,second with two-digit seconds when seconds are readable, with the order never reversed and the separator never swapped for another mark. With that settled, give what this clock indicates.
11,10
